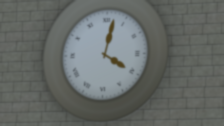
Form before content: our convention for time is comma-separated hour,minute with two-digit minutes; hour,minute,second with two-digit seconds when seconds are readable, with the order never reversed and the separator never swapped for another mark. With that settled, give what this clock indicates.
4,02
